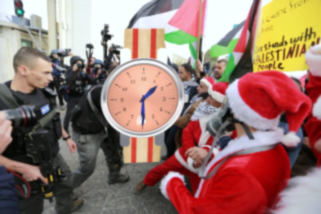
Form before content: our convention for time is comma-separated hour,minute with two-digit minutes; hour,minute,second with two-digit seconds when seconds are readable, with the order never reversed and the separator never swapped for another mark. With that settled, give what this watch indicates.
1,30
